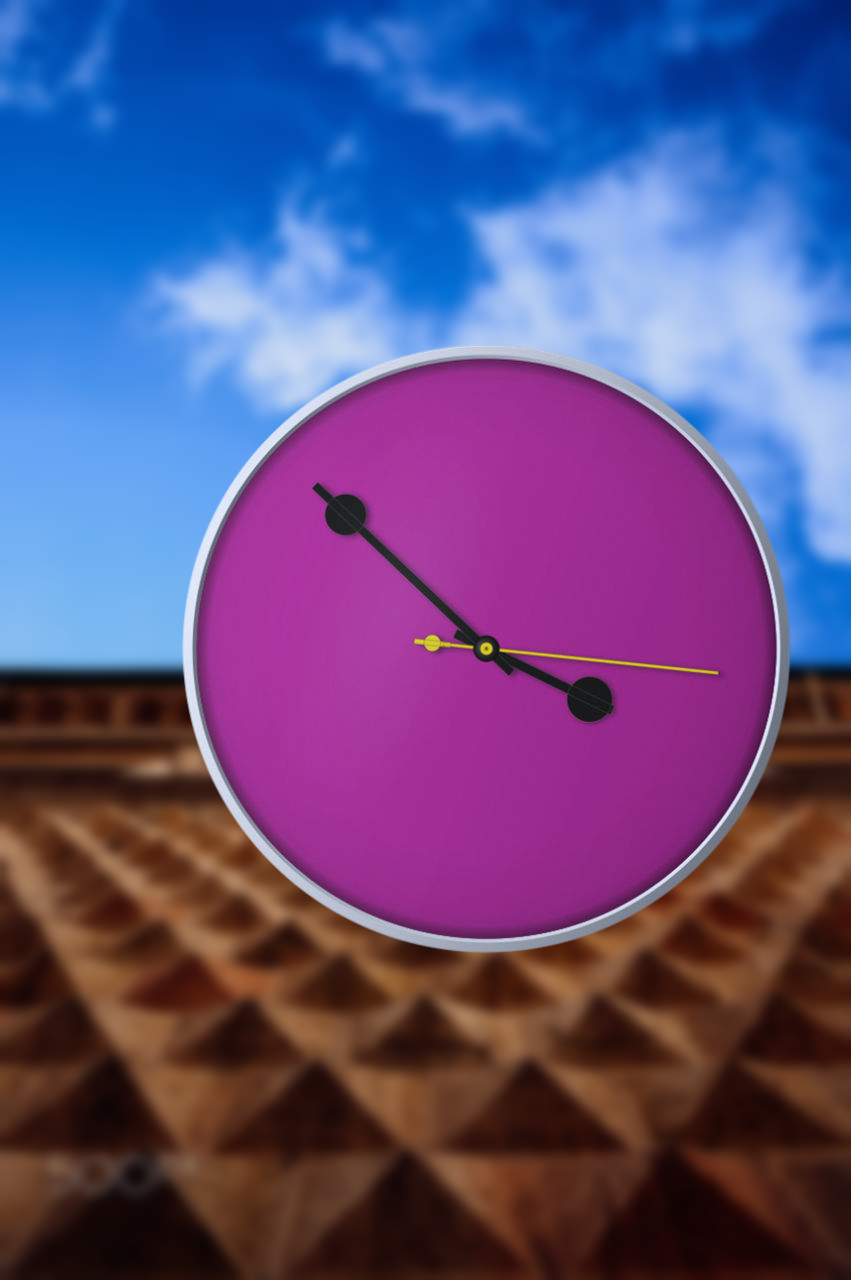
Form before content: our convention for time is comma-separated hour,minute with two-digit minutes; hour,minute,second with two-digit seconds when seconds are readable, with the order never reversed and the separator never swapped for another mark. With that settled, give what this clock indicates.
3,52,16
